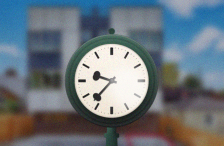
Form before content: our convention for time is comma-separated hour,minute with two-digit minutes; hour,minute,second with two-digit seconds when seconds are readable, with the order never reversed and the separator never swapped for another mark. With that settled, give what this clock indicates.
9,37
